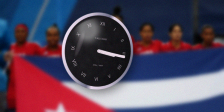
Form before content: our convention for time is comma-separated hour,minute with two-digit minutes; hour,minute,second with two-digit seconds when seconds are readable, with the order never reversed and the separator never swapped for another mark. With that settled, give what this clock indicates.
3,16
